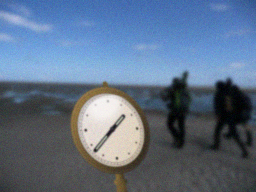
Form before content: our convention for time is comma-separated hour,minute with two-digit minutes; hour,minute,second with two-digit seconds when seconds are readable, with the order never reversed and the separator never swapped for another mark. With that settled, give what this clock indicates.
1,38
